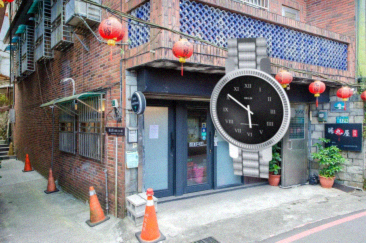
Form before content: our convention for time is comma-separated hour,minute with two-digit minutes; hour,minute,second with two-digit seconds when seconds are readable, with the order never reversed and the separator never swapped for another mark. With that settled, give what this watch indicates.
5,51
